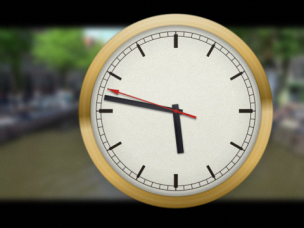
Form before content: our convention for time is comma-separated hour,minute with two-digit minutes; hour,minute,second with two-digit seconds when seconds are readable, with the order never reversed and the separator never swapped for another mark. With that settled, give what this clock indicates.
5,46,48
